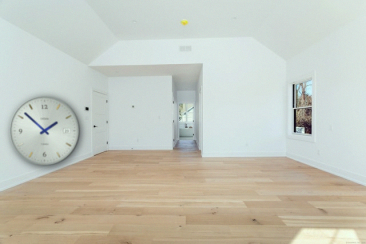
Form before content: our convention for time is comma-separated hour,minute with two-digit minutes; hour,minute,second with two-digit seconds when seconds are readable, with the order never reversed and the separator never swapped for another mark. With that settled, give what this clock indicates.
1,52
